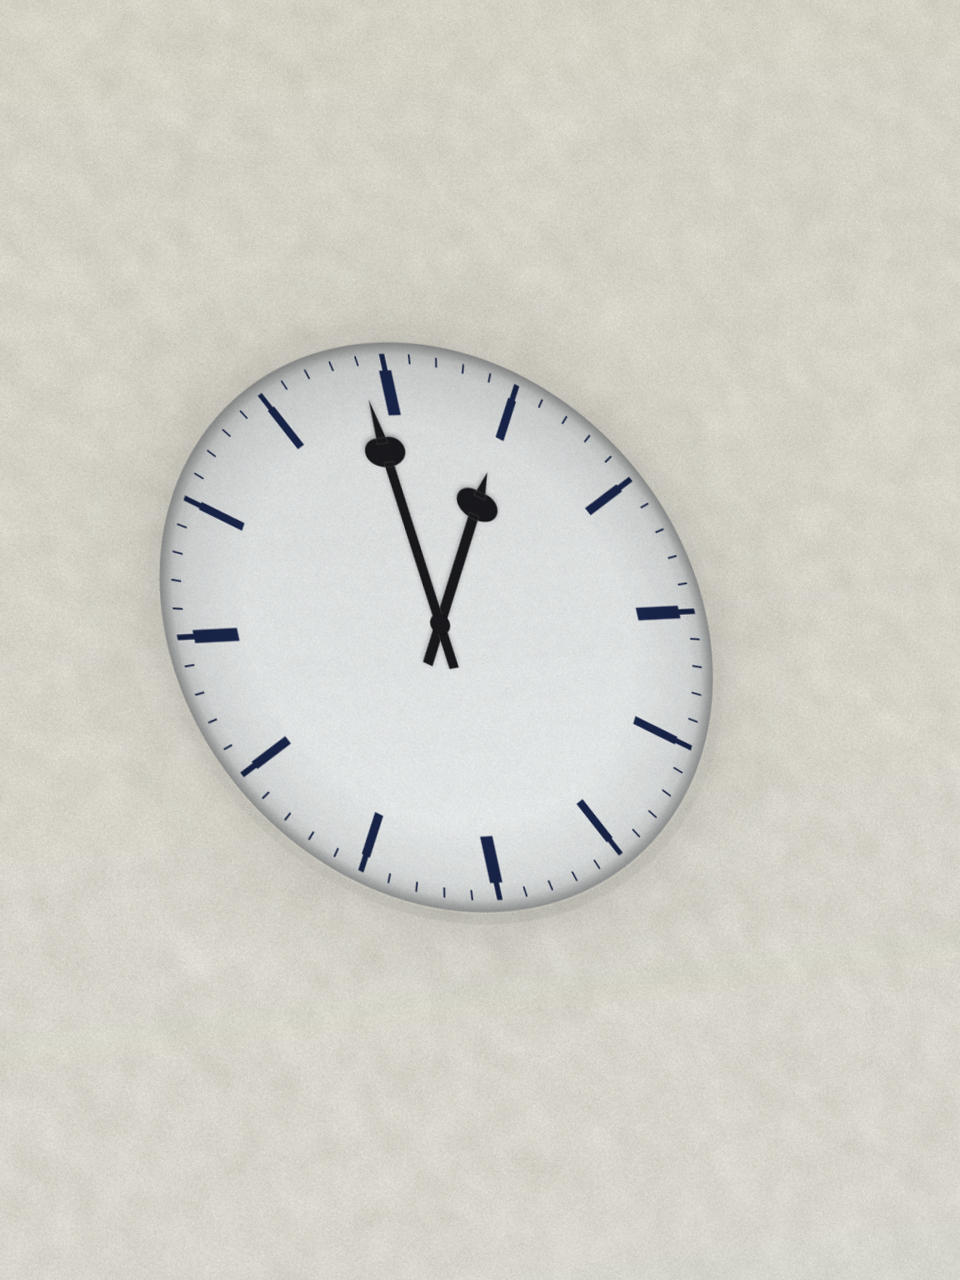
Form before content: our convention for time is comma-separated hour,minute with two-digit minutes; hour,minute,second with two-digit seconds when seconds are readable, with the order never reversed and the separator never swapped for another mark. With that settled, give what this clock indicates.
12,59
